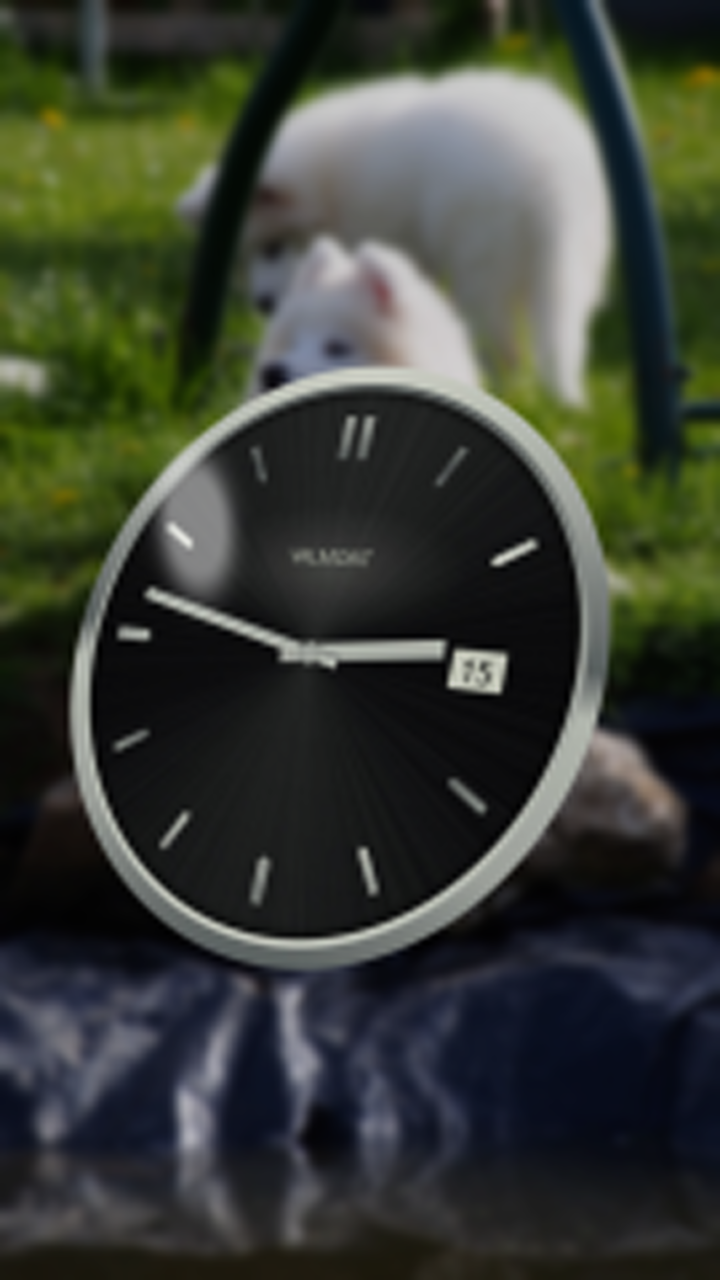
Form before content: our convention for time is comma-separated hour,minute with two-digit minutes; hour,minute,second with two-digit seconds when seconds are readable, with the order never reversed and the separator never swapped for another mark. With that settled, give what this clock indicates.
2,47
